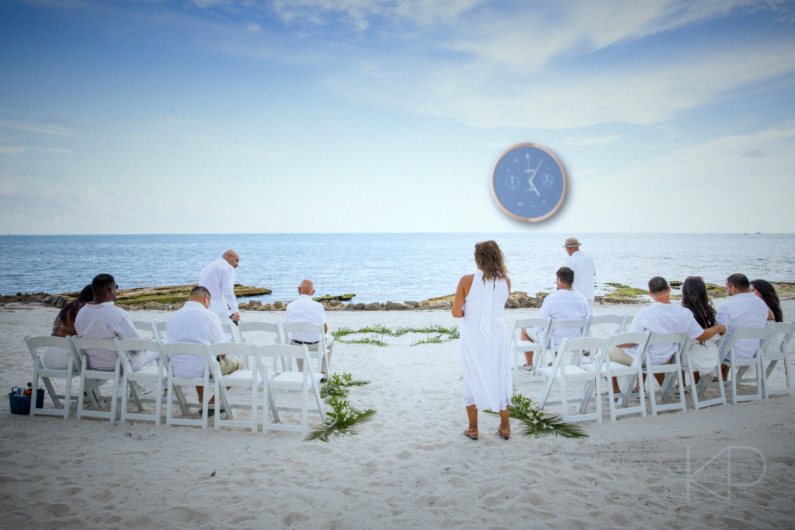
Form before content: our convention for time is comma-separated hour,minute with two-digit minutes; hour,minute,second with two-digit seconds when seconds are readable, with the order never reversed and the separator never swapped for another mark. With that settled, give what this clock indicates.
5,06
